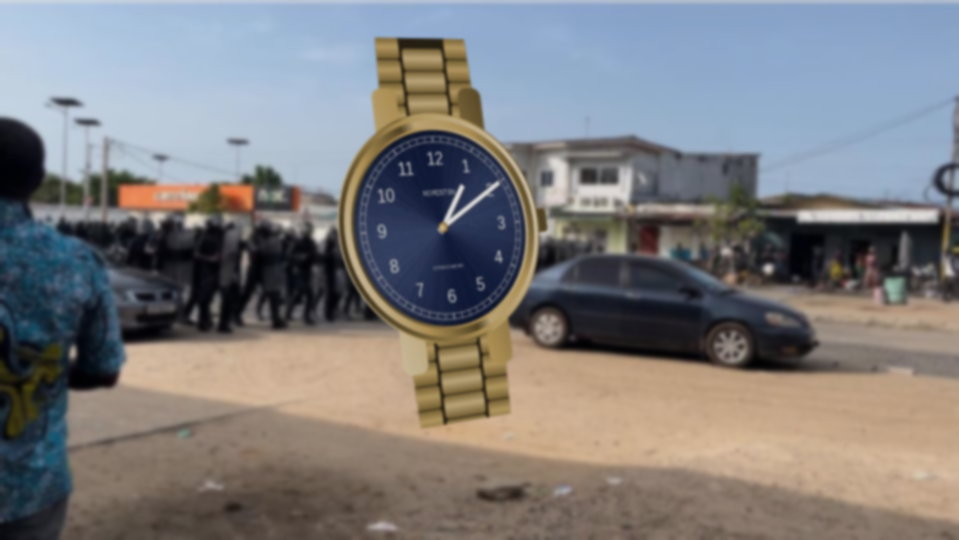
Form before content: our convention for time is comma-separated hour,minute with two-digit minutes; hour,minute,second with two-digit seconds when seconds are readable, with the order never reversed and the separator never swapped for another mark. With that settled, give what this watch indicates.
1,10
